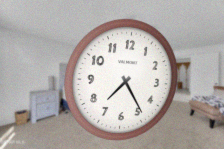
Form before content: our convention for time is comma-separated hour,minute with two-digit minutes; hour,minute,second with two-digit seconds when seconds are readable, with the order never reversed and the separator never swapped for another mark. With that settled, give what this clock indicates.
7,24
